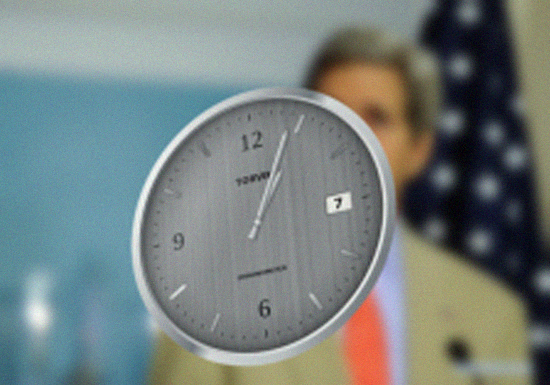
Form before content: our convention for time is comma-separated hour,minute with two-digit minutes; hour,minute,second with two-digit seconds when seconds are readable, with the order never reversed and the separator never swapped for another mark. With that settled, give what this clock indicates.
1,04
